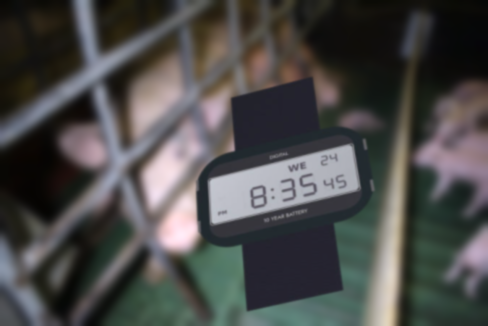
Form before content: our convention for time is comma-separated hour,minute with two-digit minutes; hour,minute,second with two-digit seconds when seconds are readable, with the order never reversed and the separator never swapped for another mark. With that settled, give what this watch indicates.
8,35,45
